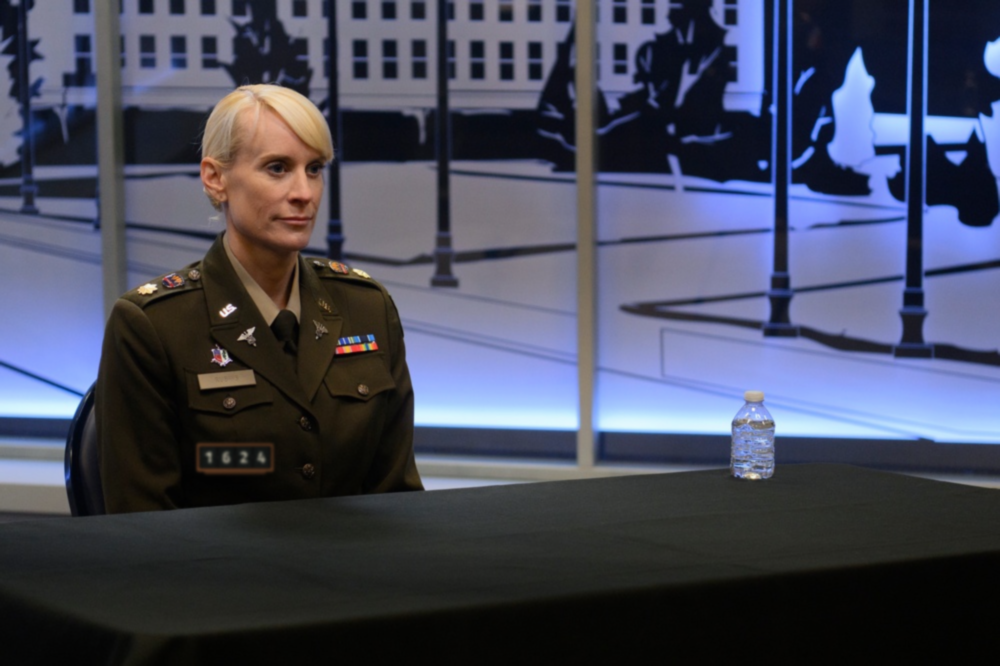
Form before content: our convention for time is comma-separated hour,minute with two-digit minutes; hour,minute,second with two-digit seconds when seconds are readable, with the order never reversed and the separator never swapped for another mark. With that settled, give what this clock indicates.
16,24
